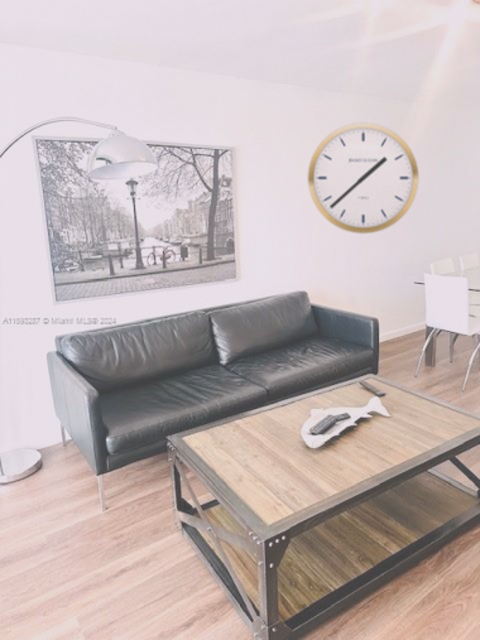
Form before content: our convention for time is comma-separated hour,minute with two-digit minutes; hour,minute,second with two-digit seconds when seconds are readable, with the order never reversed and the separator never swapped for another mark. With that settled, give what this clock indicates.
1,38
